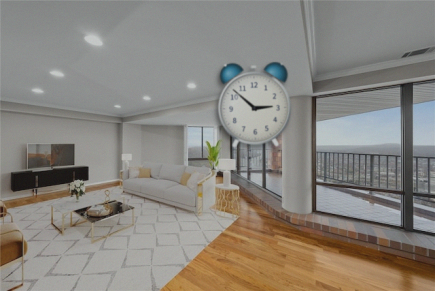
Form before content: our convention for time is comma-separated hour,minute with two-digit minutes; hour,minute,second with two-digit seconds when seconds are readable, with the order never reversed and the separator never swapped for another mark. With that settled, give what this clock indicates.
2,52
